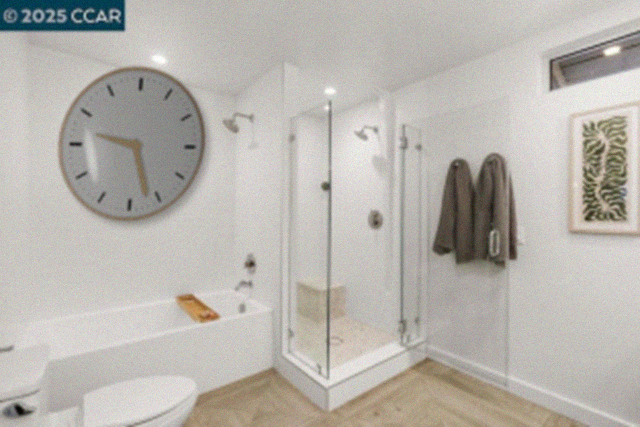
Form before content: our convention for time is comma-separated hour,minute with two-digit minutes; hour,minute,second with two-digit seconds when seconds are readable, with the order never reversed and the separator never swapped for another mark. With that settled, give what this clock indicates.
9,27
